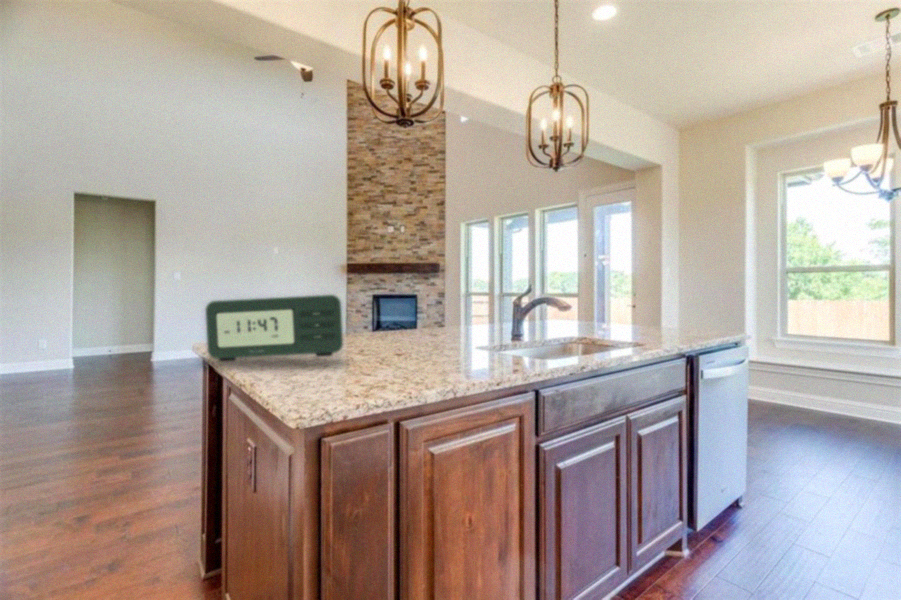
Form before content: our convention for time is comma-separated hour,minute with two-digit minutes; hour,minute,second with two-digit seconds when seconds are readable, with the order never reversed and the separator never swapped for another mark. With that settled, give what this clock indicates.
11,47
